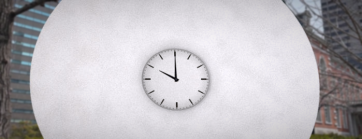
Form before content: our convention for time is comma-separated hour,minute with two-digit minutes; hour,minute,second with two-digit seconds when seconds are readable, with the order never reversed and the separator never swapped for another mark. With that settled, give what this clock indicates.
10,00
